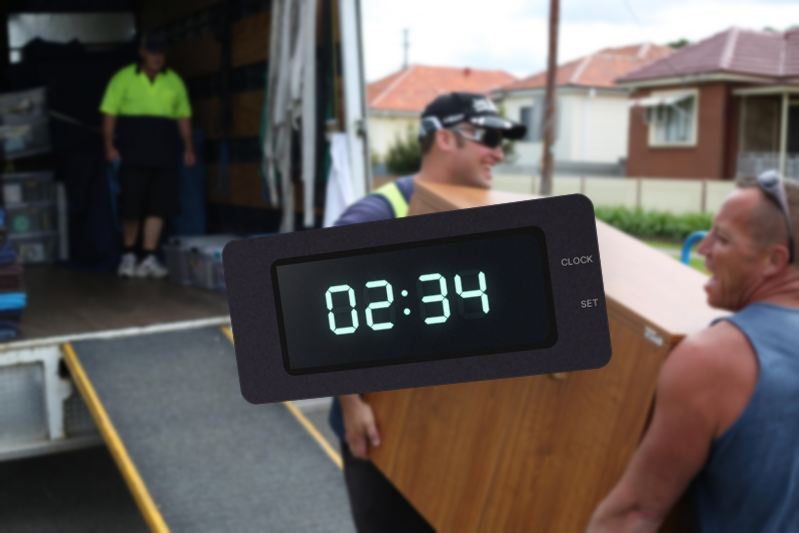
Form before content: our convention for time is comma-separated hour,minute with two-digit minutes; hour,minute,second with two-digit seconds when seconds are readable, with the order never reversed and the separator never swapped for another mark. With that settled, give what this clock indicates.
2,34
